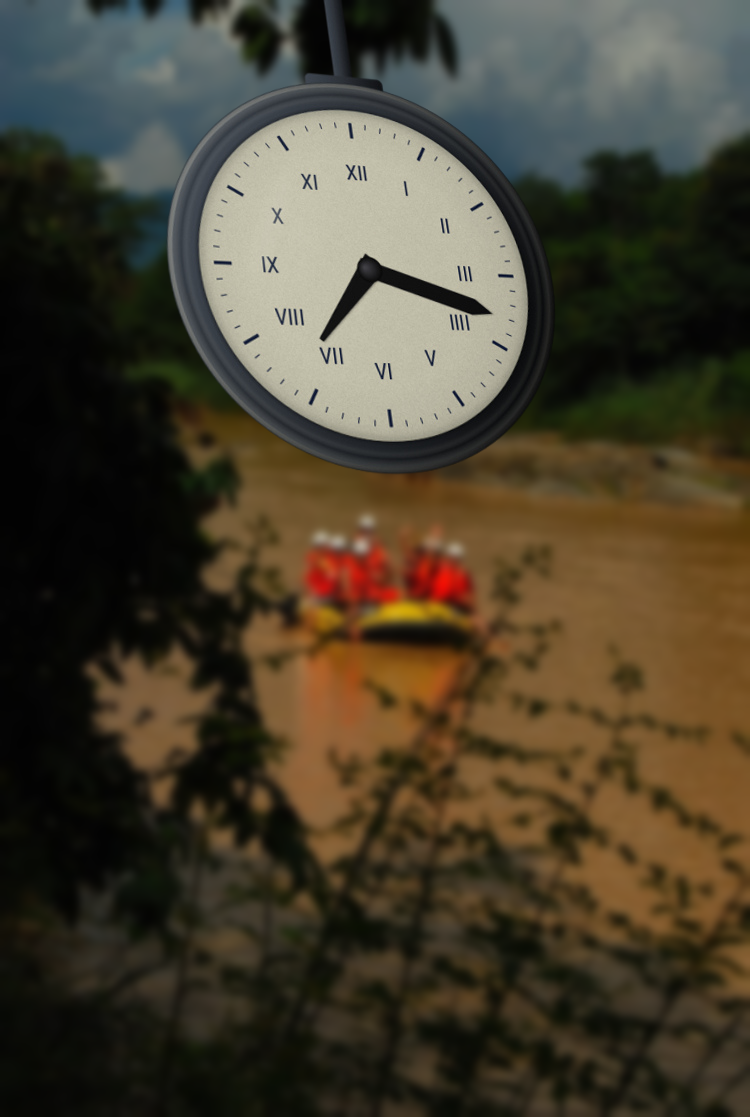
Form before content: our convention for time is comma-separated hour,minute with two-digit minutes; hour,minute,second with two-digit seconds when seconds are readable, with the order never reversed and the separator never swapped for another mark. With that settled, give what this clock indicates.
7,18
